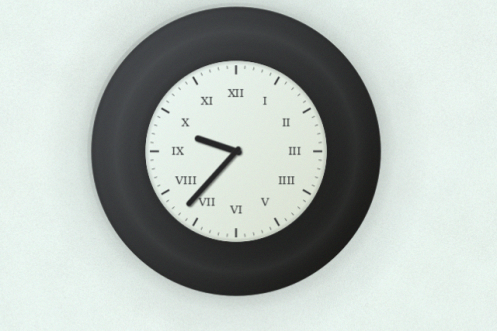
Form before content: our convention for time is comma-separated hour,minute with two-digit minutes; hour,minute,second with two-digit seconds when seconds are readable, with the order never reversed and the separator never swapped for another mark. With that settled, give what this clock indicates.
9,37
